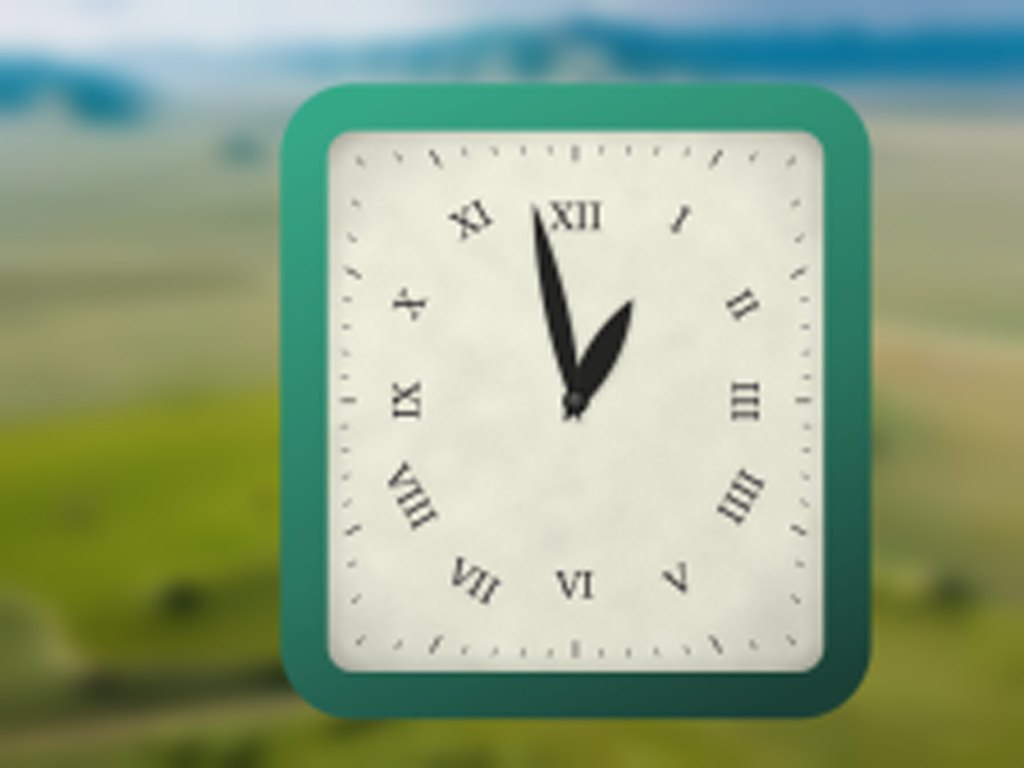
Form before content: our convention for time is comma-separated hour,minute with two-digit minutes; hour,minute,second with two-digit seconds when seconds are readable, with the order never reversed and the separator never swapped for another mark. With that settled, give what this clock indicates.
12,58
